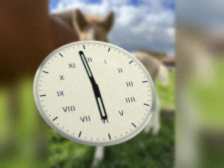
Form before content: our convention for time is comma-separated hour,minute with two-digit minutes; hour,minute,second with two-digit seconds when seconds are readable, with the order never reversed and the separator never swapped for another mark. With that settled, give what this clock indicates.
5,59
